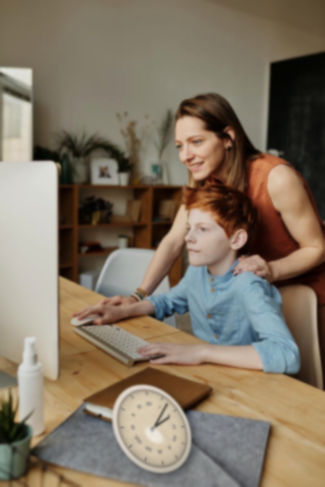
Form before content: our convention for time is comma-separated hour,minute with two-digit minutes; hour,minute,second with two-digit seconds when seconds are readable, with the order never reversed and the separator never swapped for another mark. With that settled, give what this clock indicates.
2,07
